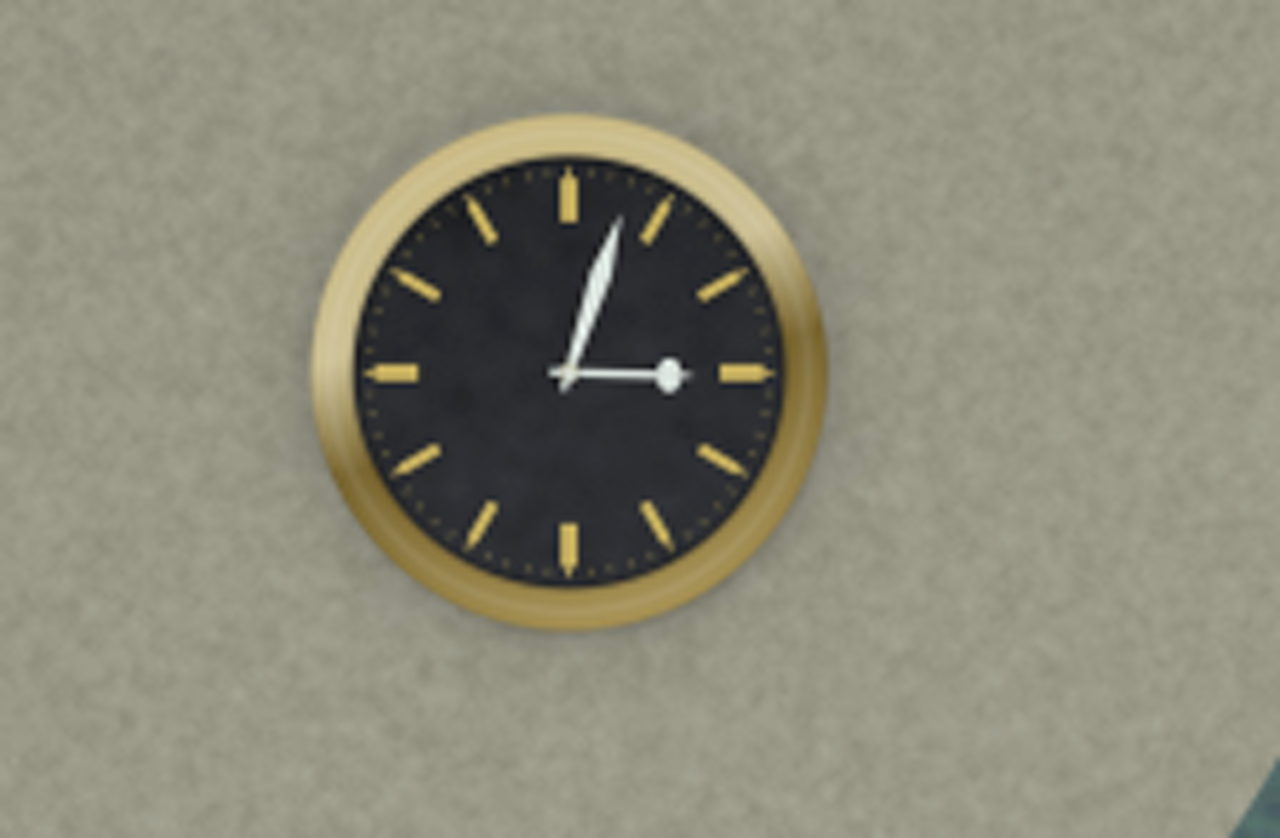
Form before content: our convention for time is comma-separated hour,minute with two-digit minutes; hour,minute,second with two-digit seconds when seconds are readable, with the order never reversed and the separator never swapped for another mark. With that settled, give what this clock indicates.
3,03
